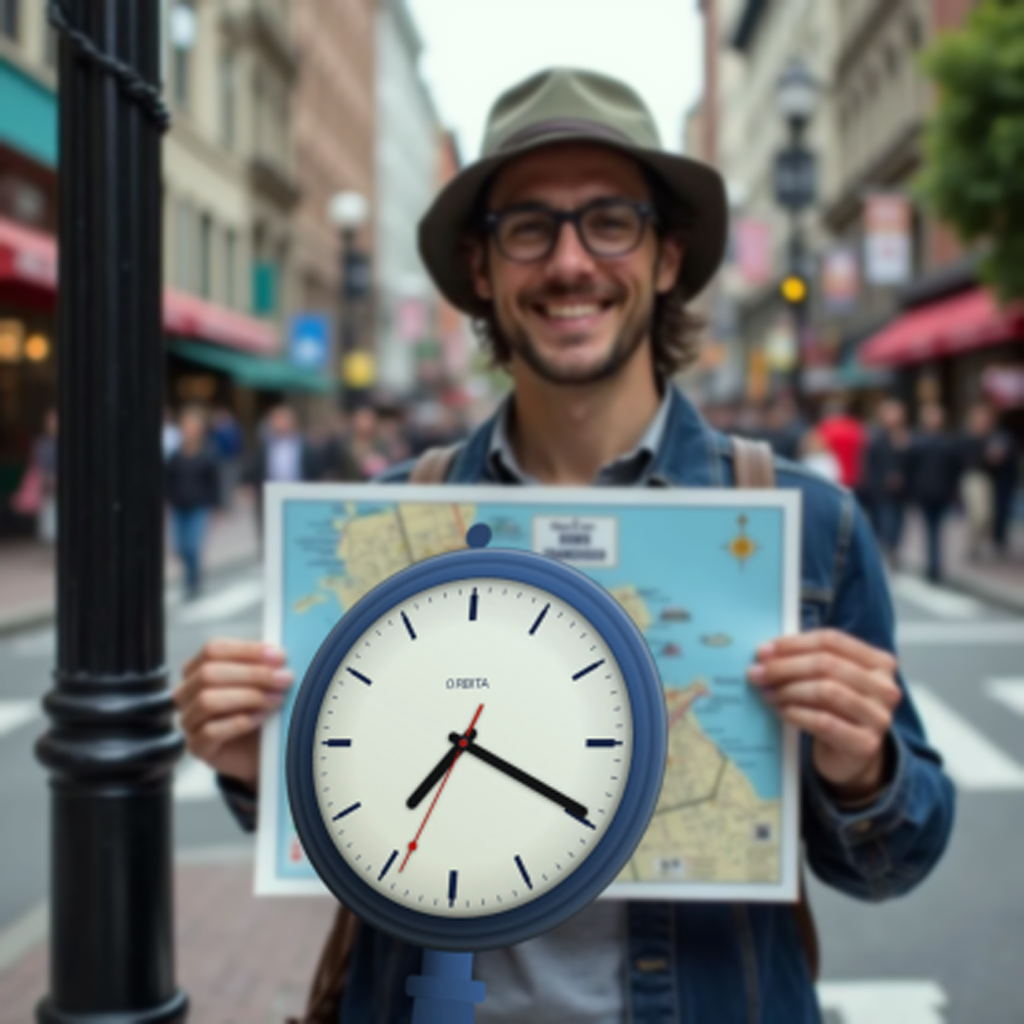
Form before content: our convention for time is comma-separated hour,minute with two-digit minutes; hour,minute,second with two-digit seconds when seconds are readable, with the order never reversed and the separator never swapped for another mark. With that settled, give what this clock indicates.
7,19,34
